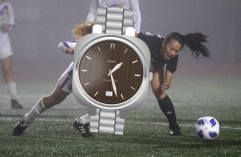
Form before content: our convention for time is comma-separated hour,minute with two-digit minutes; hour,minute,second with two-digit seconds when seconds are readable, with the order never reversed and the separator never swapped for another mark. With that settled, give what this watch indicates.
1,27
